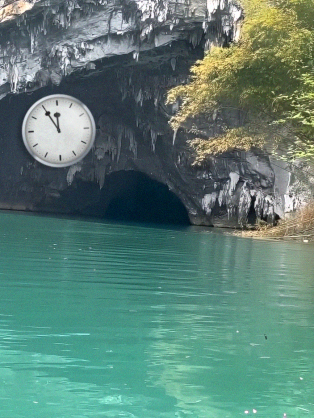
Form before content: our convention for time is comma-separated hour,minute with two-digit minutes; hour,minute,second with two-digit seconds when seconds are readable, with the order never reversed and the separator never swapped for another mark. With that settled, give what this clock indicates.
11,55
